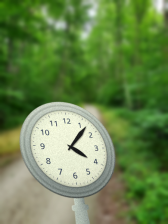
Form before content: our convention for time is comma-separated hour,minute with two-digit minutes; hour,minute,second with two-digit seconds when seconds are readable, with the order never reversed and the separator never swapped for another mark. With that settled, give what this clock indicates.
4,07
